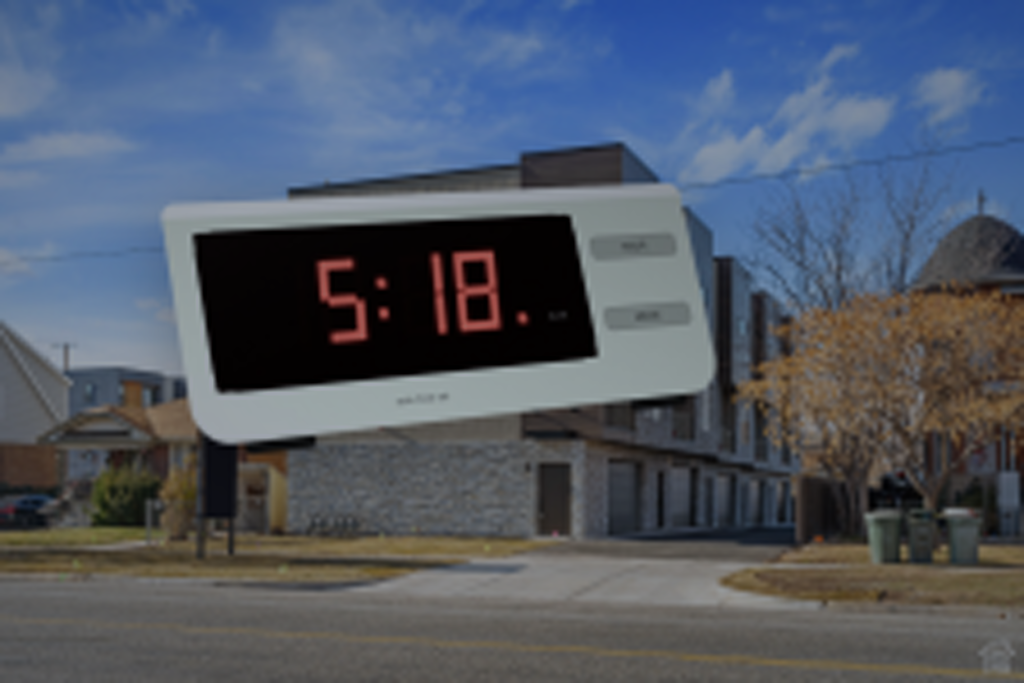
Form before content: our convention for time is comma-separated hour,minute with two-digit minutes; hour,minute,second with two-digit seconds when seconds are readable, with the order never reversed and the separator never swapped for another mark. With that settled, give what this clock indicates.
5,18
